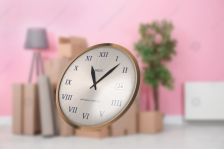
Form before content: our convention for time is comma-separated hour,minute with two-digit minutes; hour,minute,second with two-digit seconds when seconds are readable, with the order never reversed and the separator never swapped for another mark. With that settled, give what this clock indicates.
11,07
